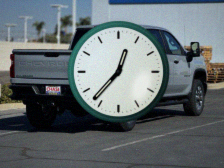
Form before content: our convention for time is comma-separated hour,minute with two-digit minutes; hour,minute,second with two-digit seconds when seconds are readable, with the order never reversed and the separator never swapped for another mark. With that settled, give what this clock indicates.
12,37
